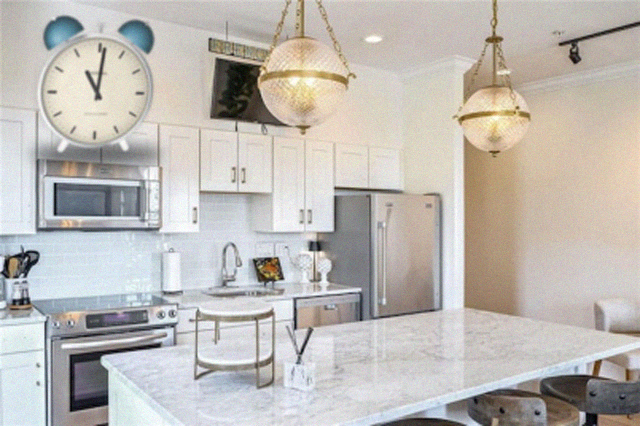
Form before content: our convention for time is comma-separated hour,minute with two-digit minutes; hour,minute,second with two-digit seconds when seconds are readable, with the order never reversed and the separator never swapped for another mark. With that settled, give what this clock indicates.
11,01
